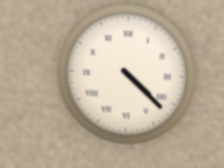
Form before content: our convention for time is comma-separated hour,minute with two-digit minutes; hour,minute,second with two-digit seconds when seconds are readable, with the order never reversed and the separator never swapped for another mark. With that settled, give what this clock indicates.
4,22
